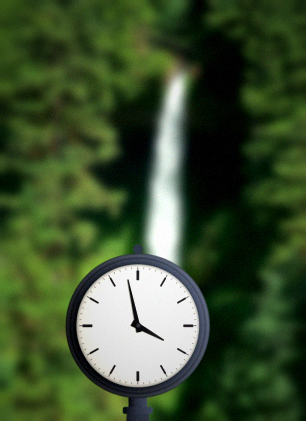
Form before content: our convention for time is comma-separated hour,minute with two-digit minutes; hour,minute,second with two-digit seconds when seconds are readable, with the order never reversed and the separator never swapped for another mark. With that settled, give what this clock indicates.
3,58
